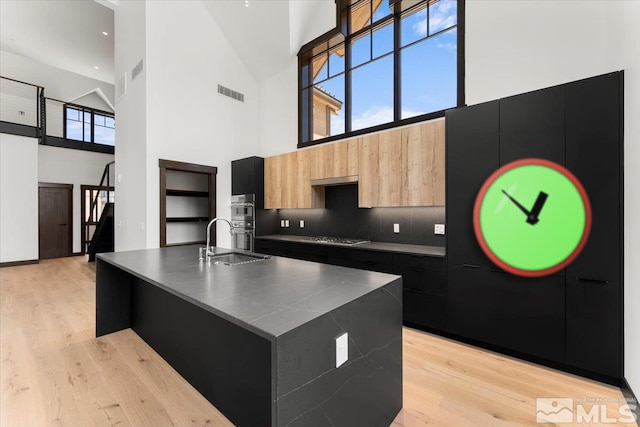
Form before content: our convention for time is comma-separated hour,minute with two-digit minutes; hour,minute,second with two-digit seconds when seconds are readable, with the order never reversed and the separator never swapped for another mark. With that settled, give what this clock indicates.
12,52
